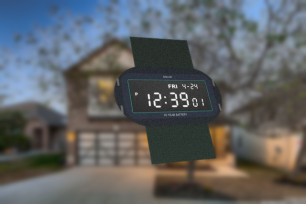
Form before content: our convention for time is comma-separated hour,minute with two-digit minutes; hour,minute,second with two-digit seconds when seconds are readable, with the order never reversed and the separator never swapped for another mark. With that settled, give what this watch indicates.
12,39,01
